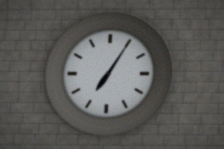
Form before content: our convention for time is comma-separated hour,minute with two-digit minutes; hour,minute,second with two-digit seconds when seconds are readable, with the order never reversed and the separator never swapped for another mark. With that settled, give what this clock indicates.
7,05
